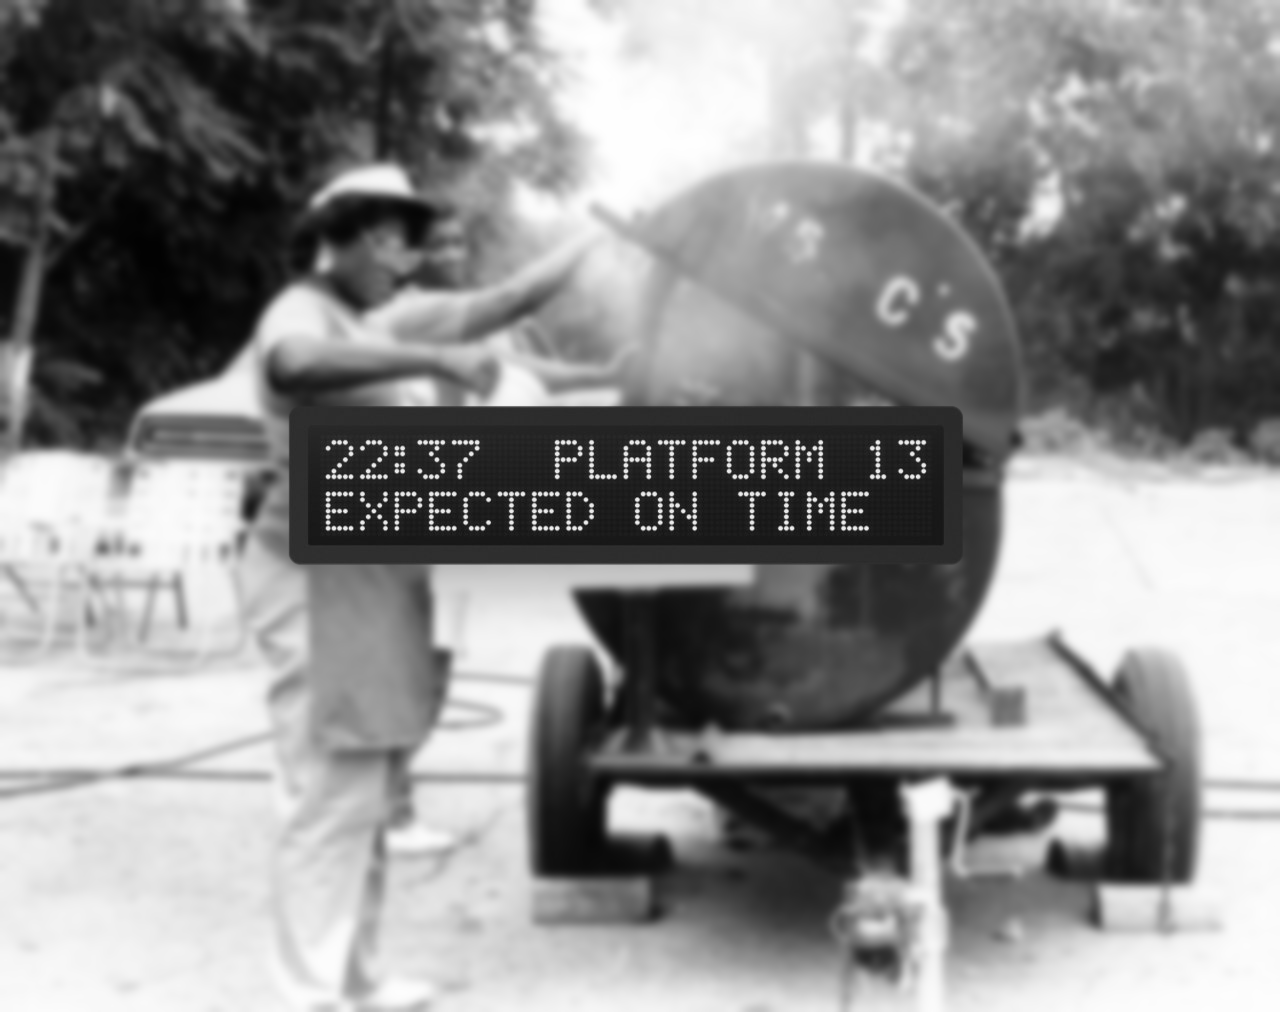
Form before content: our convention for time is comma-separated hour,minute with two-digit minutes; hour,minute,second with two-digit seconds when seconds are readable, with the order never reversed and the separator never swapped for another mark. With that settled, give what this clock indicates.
22,37
